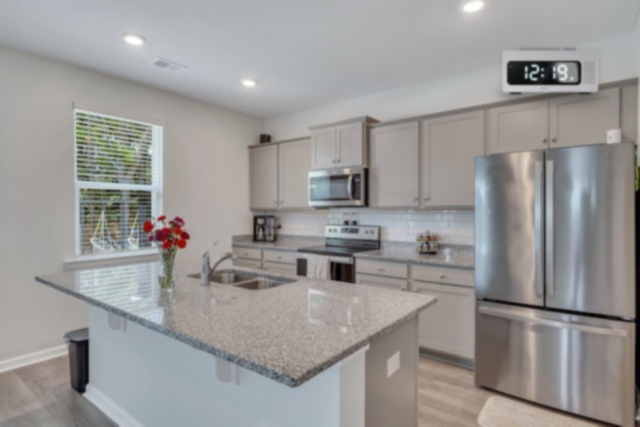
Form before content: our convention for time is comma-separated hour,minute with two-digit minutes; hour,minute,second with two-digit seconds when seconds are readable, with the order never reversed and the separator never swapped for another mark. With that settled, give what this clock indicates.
12,19
